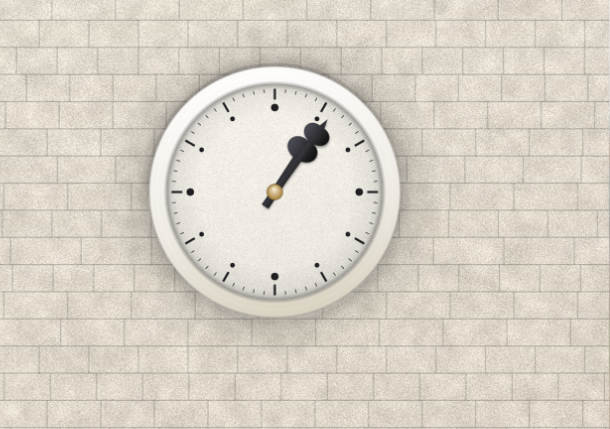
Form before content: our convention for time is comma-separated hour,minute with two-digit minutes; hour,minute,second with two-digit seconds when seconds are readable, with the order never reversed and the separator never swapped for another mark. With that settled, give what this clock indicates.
1,06
